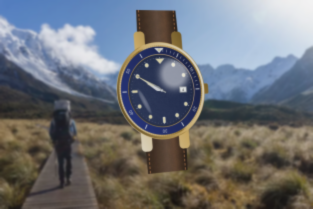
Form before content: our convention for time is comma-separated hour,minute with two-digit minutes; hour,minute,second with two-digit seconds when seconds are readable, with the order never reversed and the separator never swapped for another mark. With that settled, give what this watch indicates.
9,50
